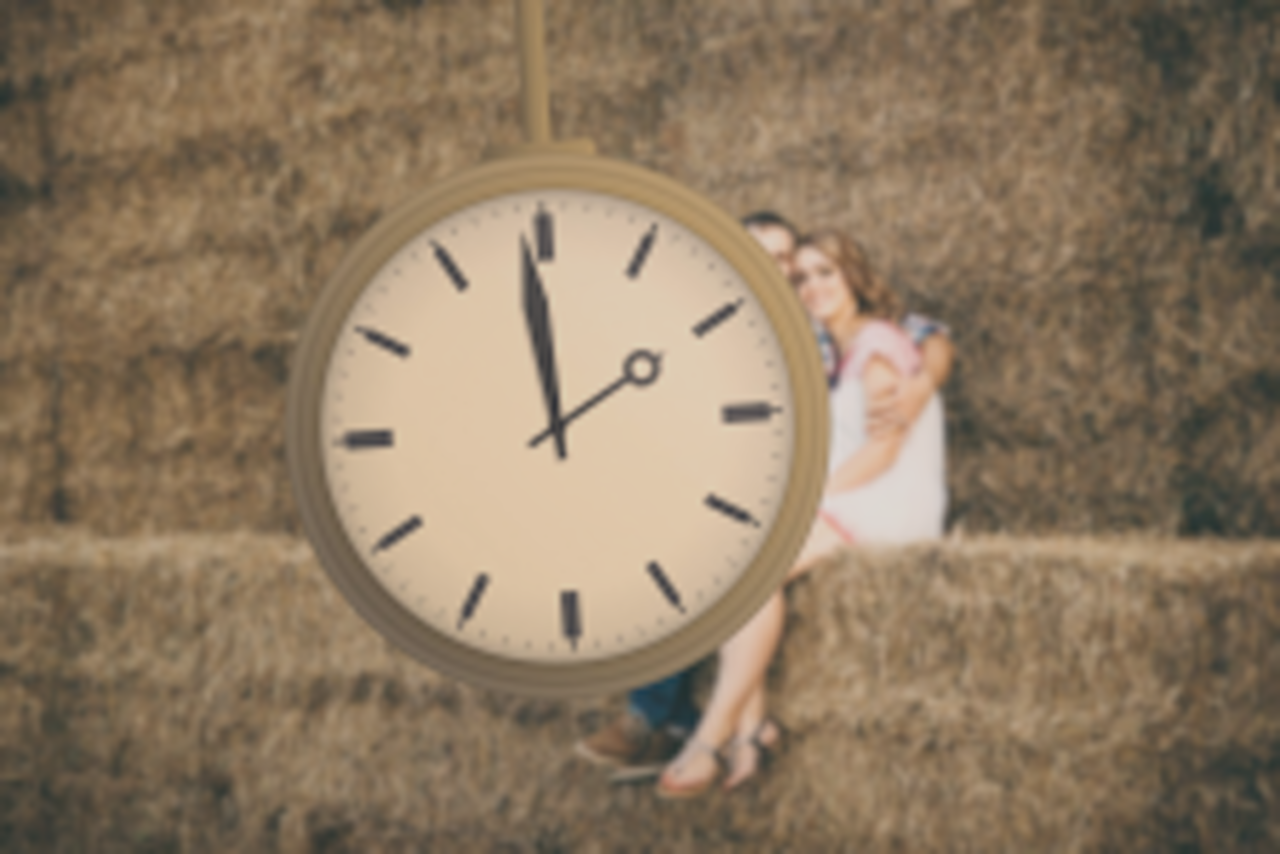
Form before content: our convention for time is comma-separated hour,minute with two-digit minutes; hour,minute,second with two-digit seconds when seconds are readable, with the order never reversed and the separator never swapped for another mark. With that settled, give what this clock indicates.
1,59
